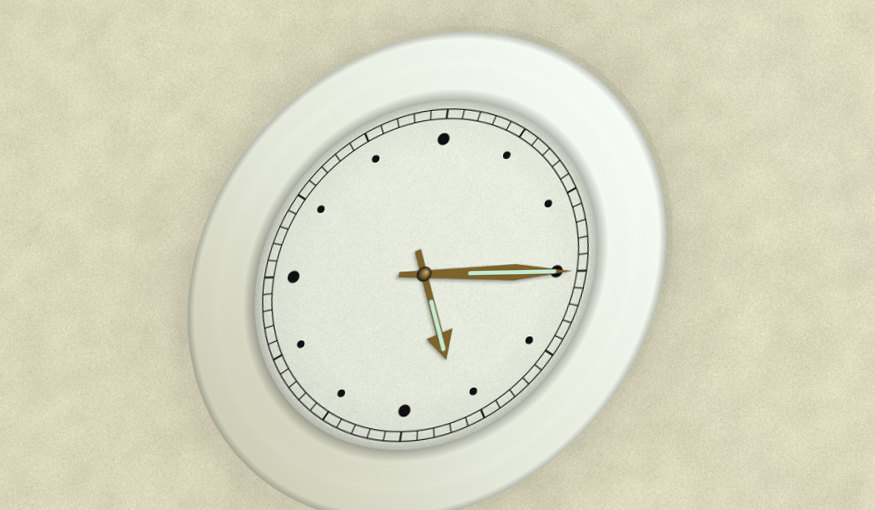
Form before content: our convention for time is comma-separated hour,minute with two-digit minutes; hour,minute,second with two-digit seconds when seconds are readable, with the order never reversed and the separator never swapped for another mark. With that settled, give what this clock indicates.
5,15
